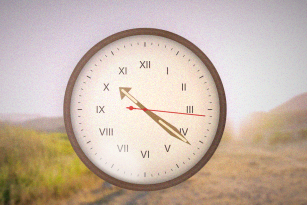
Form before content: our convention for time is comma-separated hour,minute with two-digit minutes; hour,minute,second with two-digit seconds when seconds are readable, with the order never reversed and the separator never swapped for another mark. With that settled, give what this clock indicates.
10,21,16
